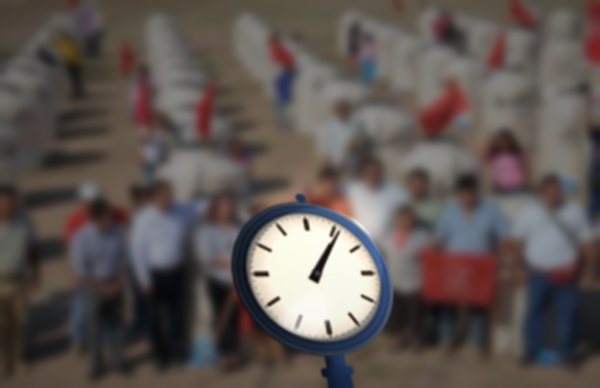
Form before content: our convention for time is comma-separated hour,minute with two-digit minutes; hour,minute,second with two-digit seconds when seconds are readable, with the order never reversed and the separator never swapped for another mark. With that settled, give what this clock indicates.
1,06
